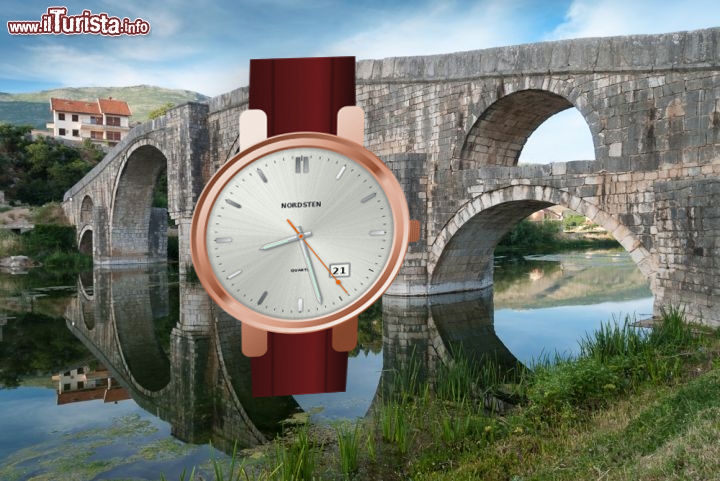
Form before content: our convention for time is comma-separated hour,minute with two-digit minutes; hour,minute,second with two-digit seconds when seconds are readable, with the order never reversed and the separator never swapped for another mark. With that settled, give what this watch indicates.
8,27,24
